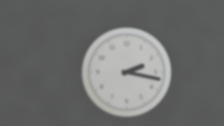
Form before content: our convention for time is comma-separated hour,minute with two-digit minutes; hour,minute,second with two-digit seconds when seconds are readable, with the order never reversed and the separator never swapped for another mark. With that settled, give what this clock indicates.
2,17
